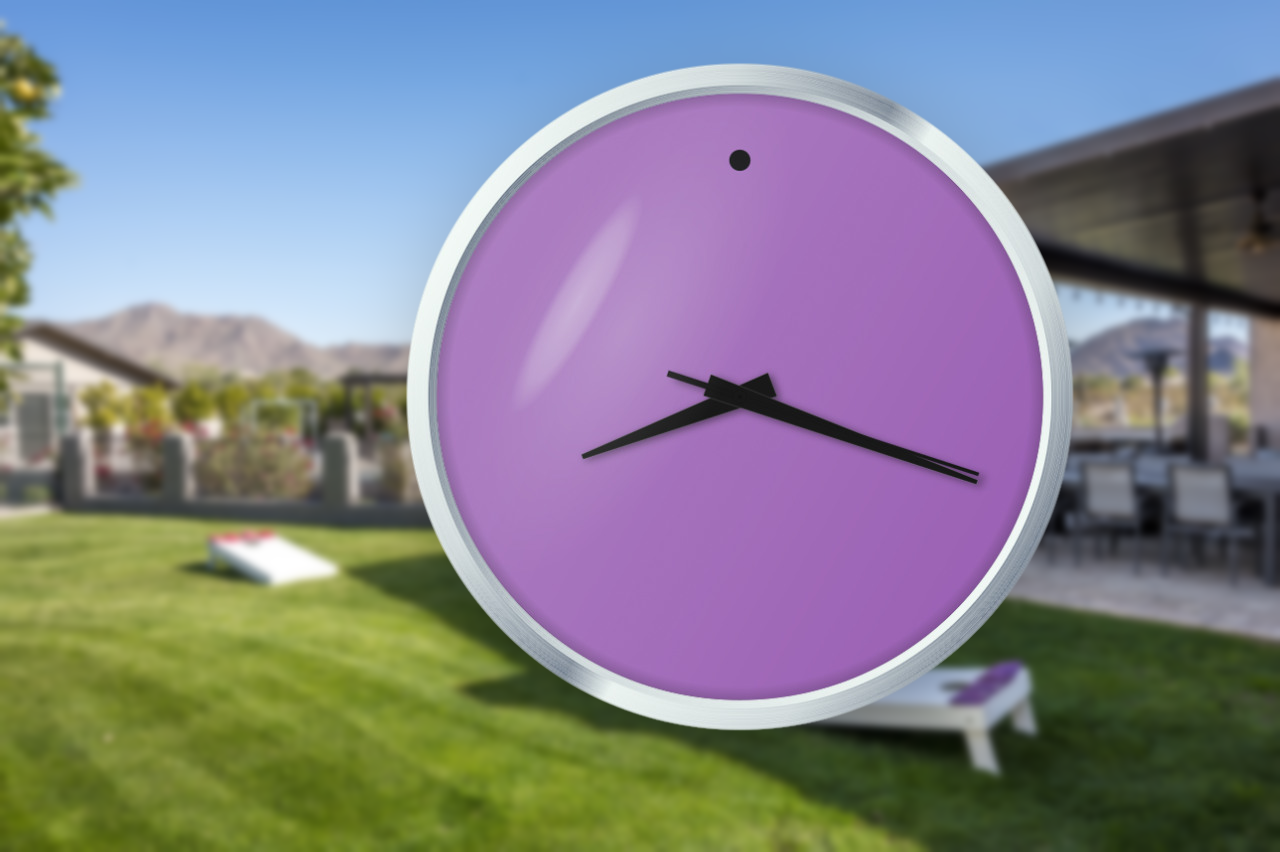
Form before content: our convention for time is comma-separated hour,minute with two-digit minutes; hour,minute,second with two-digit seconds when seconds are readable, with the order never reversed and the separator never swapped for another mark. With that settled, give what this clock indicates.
8,18,18
